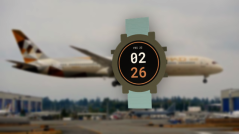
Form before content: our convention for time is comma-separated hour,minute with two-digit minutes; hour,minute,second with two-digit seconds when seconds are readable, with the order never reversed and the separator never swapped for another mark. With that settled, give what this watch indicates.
2,26
